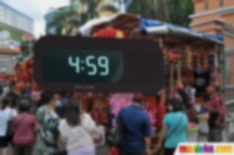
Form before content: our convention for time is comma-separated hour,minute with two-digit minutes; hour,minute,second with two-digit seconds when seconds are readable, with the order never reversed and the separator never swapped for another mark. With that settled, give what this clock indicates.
4,59
